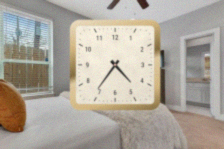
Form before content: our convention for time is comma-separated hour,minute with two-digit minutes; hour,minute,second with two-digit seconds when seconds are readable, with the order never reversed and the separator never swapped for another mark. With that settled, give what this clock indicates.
4,36
